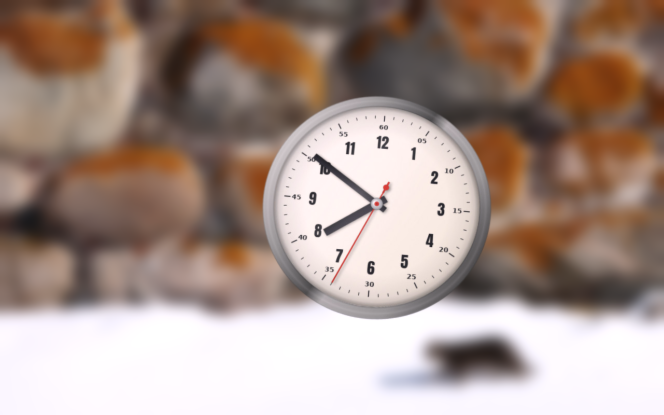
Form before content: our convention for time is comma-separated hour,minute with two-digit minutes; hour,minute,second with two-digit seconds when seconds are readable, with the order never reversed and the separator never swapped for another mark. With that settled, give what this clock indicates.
7,50,34
